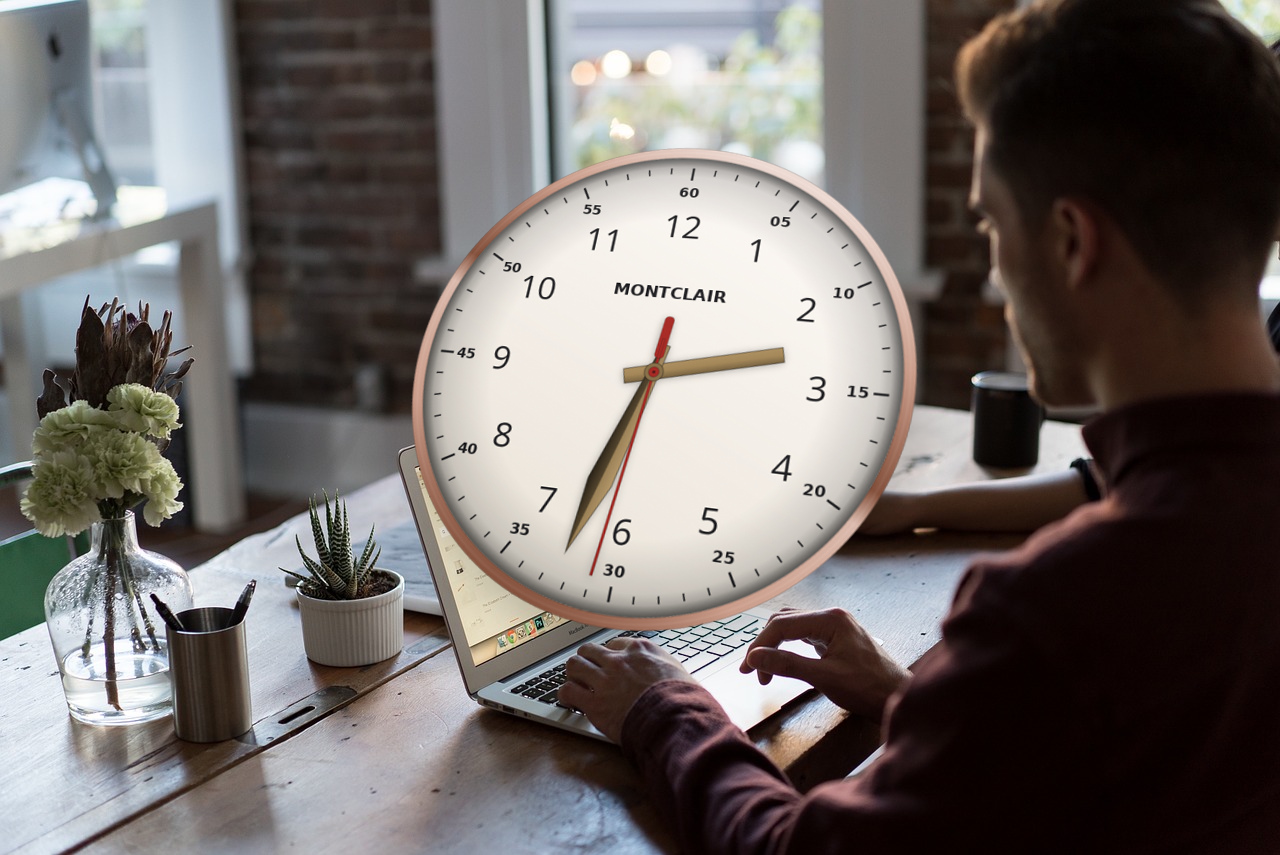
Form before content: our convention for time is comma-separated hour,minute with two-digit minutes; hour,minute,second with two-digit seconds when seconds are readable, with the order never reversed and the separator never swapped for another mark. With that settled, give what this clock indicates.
2,32,31
